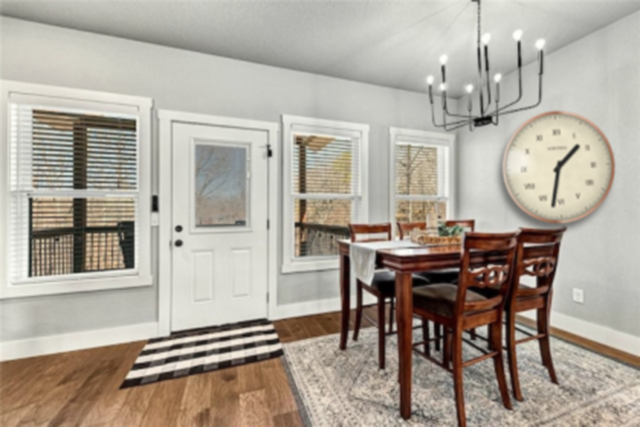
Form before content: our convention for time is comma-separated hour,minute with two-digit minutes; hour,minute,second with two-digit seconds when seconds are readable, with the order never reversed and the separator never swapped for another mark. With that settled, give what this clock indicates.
1,32
